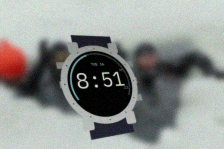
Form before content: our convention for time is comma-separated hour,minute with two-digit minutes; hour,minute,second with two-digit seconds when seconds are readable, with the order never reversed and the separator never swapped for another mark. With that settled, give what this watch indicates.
8,51
